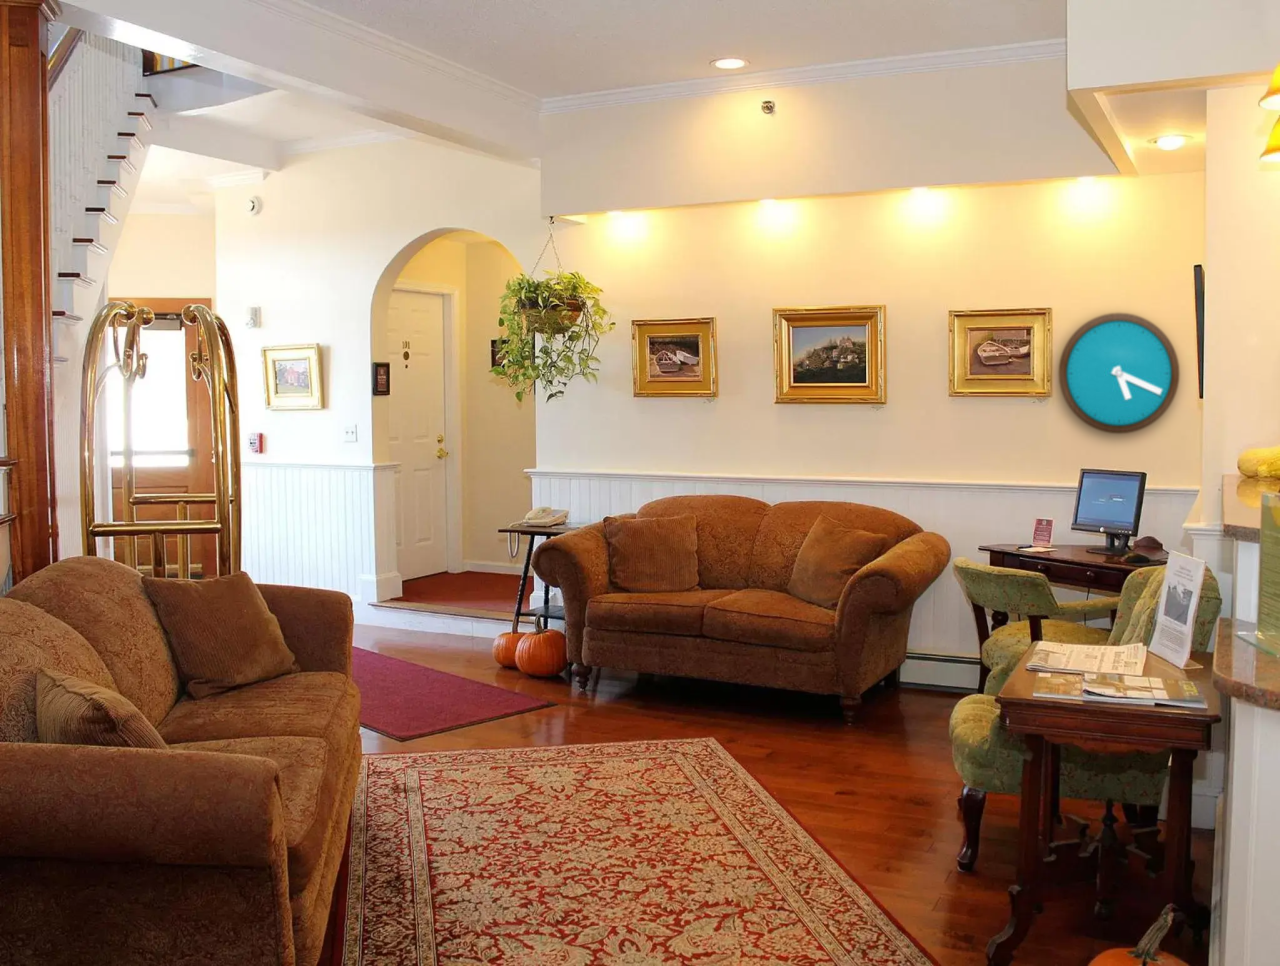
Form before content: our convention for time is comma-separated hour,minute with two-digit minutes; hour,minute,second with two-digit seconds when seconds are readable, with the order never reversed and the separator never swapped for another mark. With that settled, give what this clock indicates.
5,19
